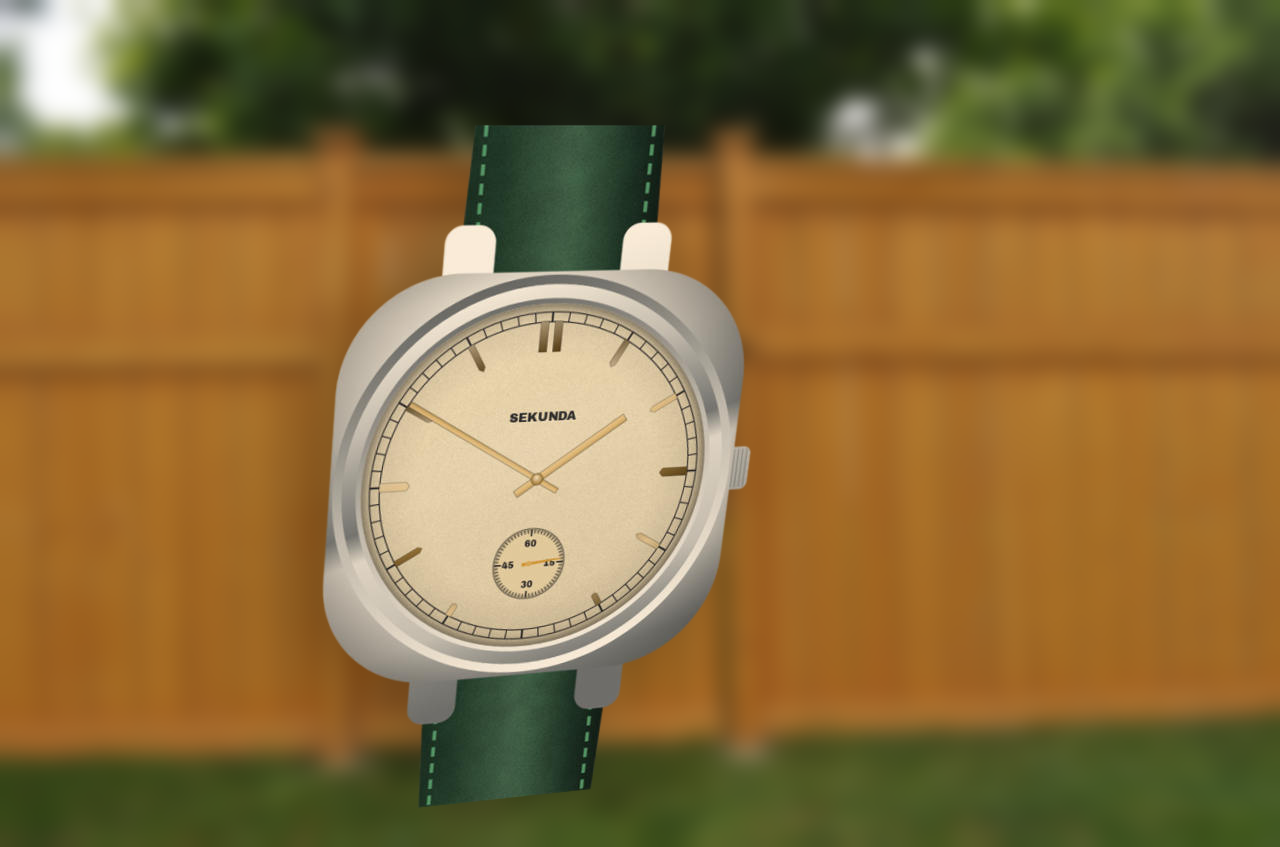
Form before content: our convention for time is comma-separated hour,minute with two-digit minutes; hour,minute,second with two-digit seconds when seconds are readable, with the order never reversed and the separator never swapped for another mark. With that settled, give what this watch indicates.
1,50,14
